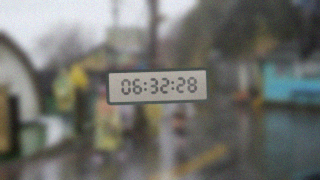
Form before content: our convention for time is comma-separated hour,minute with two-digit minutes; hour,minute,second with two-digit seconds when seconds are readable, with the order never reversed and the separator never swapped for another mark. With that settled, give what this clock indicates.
6,32,28
